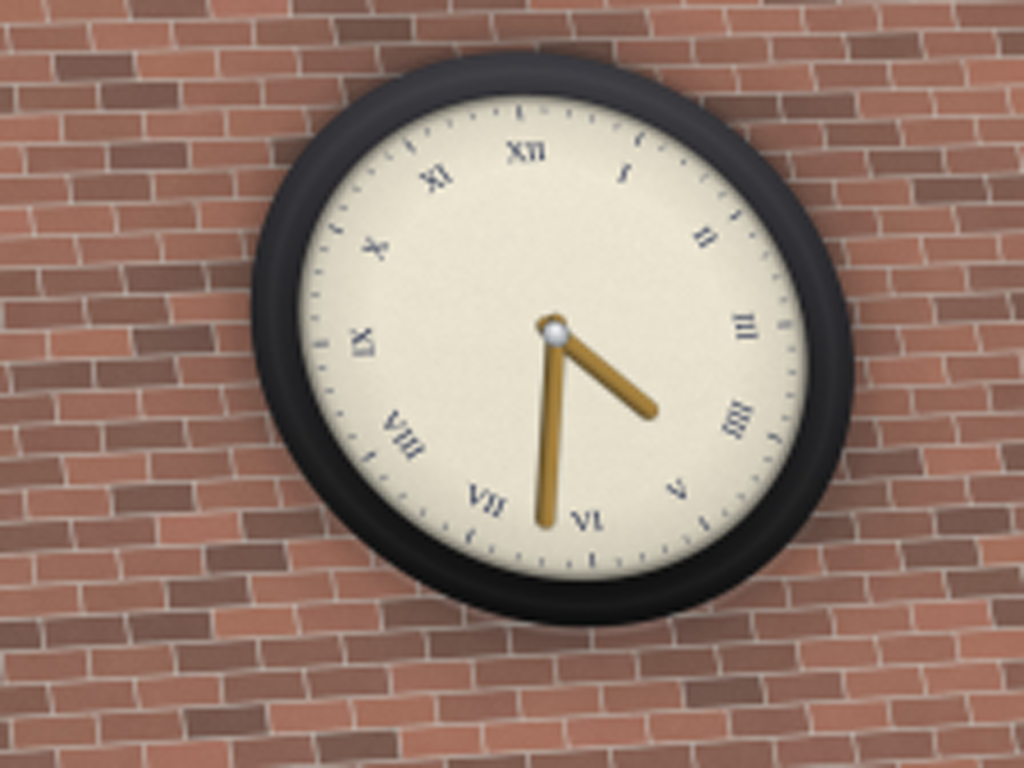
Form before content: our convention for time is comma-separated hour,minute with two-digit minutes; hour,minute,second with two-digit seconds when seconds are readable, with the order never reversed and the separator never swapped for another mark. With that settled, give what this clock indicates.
4,32
